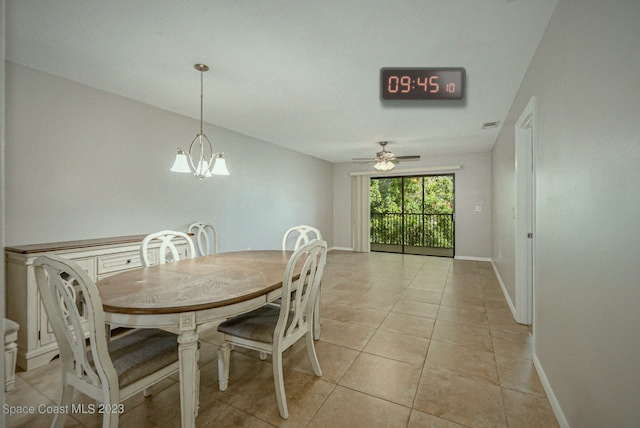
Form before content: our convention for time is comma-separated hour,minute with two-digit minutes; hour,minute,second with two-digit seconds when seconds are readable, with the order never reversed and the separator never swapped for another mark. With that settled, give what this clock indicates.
9,45,10
